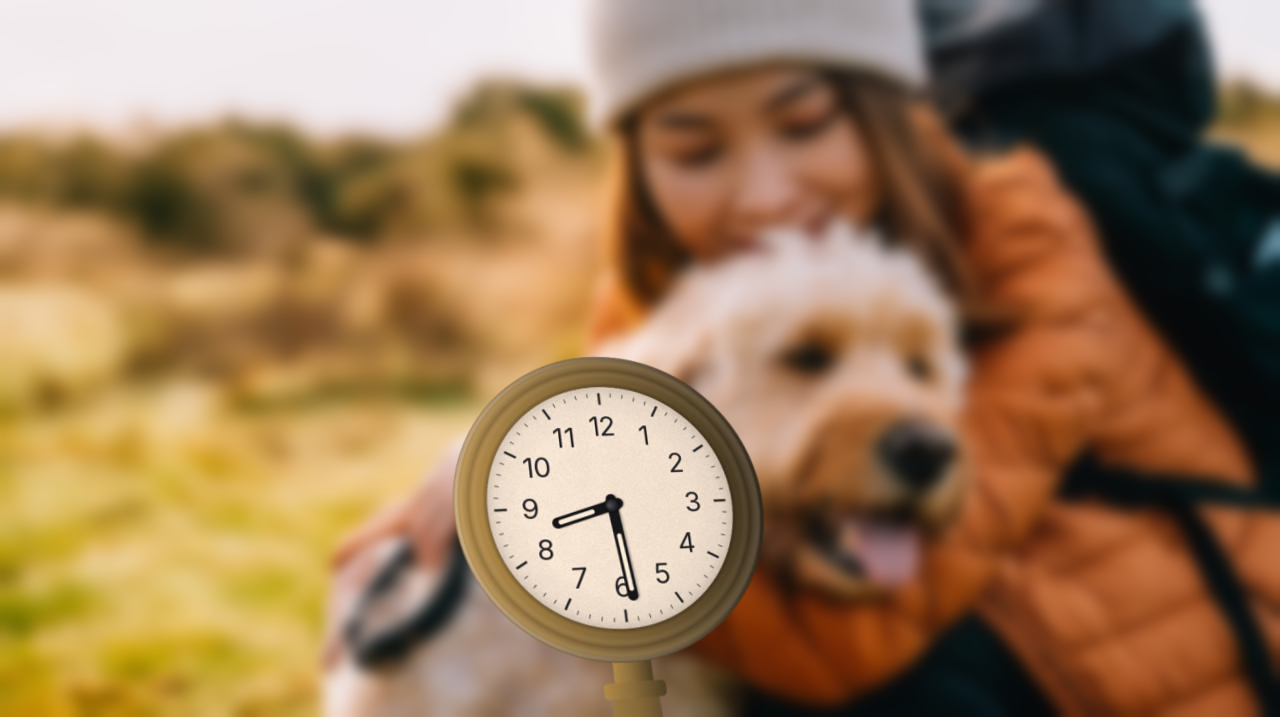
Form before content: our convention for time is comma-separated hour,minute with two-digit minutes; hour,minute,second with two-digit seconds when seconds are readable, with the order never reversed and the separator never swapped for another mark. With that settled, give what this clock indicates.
8,29
